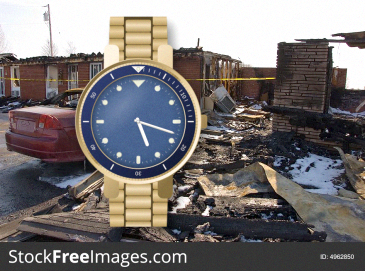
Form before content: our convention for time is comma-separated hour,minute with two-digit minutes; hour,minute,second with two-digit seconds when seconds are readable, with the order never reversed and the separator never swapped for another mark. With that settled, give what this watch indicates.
5,18
